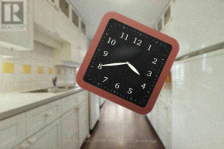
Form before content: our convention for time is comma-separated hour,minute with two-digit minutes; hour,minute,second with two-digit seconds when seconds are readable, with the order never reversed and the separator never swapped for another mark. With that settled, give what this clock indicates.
3,40
